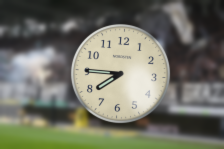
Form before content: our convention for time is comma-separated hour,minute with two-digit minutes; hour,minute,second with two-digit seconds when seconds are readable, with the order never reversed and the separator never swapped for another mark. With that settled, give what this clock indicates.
7,45
